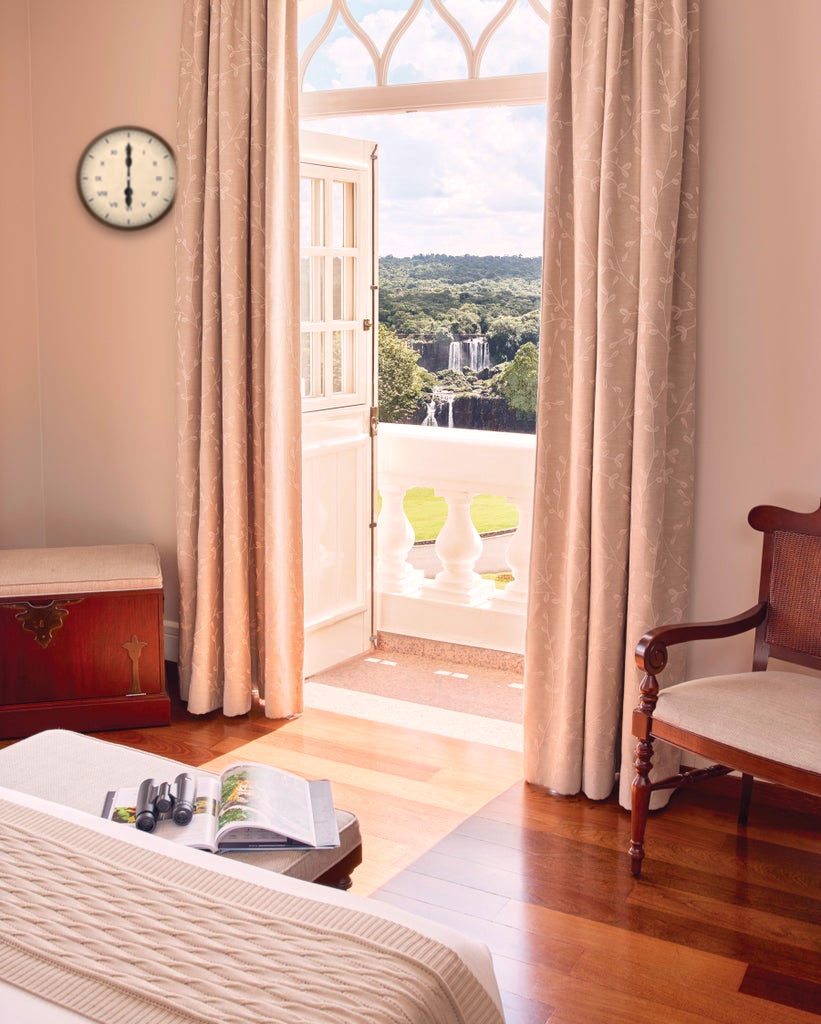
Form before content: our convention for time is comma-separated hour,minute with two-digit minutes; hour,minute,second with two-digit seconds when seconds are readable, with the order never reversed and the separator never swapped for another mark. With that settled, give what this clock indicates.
6,00
